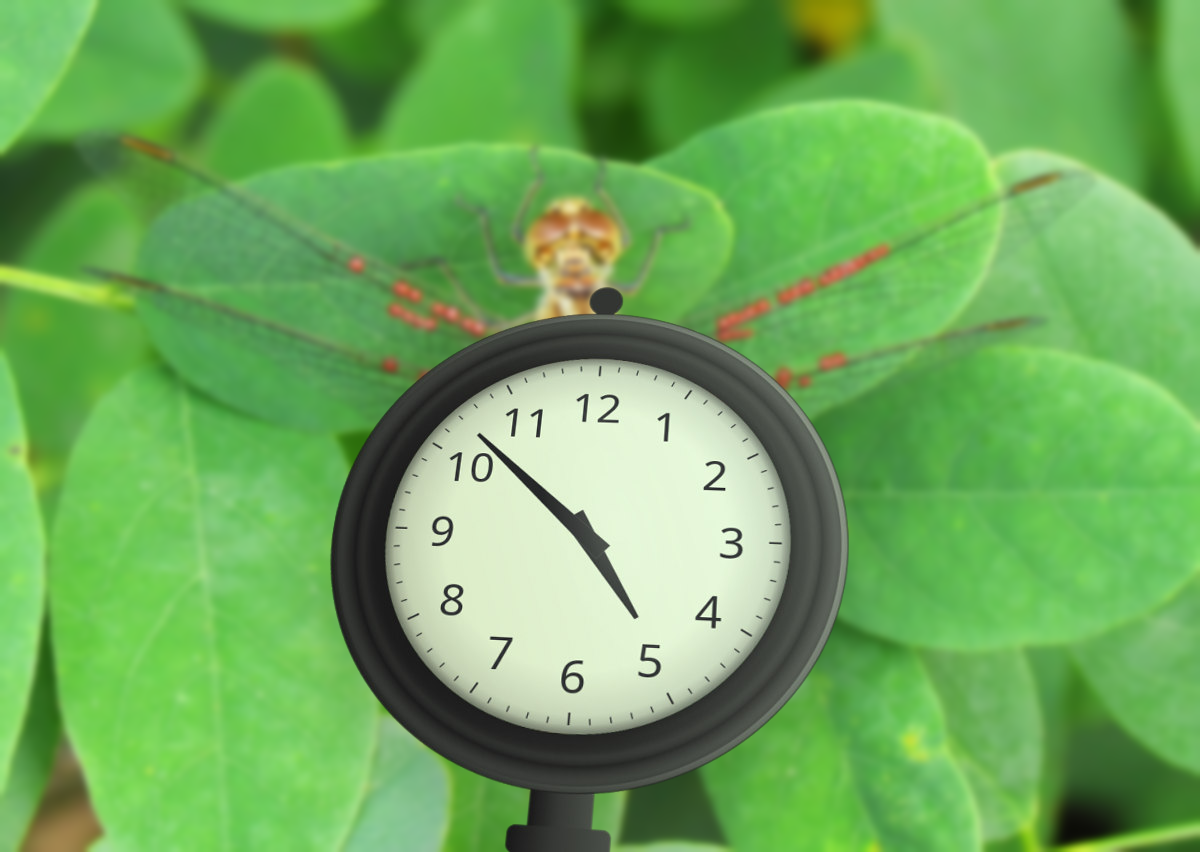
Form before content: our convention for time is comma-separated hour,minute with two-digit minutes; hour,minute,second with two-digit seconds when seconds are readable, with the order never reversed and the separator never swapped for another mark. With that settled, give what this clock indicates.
4,52
